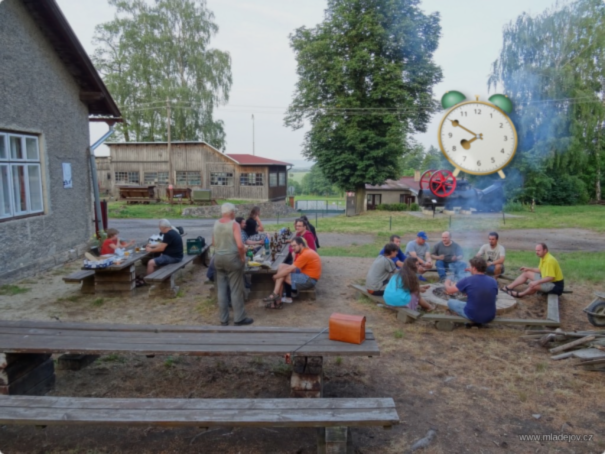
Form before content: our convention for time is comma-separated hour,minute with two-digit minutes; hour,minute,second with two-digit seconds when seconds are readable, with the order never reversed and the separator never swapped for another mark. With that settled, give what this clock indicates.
7,50
